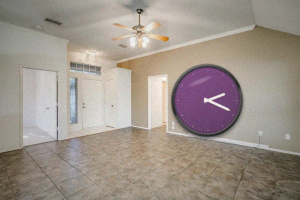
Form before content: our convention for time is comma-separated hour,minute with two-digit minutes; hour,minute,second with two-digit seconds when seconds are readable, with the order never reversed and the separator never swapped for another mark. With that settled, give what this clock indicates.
2,19
